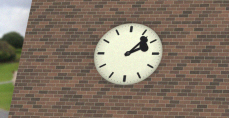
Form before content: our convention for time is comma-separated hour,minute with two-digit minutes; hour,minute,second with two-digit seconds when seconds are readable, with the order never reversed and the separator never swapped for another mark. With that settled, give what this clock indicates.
2,07
